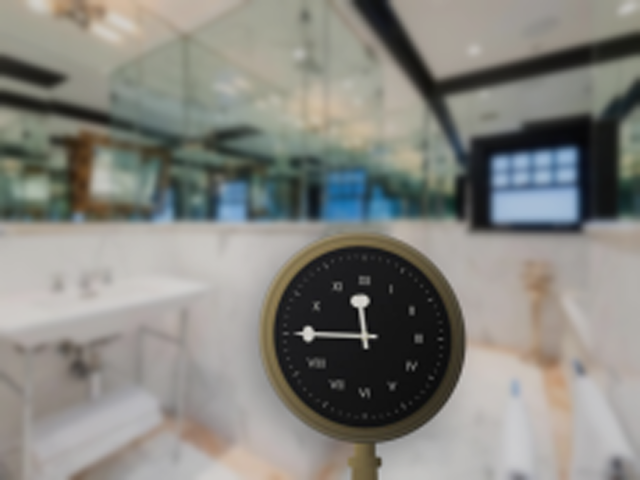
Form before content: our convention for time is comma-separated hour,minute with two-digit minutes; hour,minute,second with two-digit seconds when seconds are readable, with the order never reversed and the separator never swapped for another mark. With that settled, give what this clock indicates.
11,45
